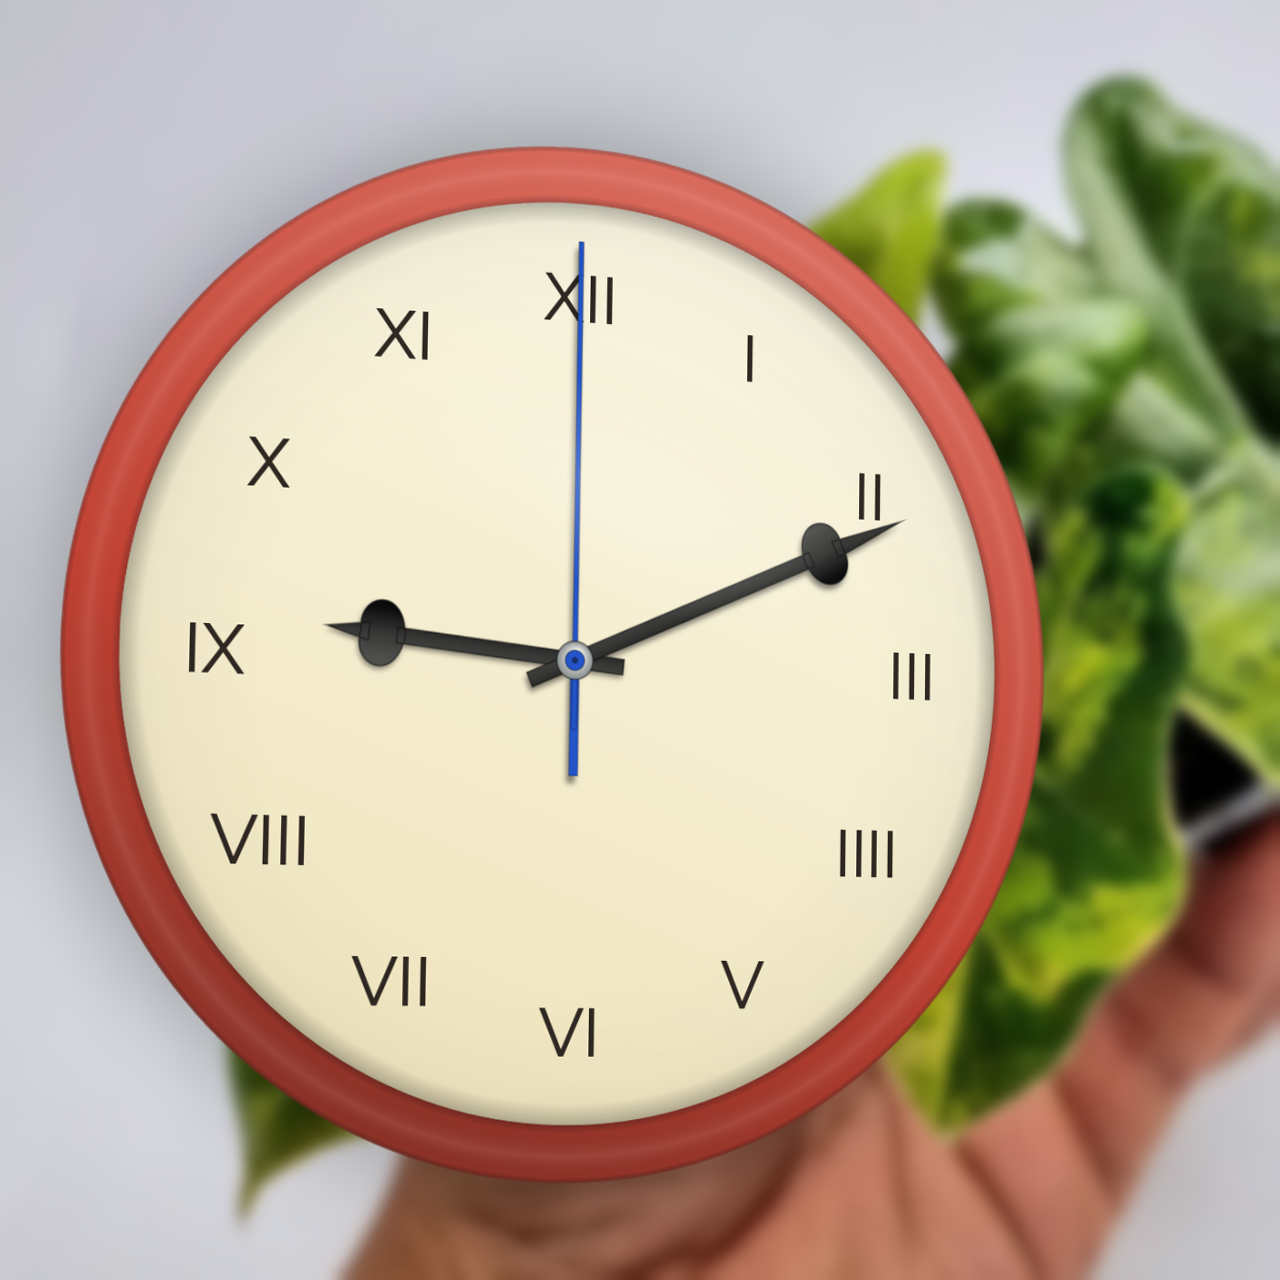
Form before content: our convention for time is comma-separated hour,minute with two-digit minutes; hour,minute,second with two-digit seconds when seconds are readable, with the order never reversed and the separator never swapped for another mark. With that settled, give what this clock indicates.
9,11,00
